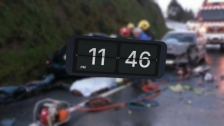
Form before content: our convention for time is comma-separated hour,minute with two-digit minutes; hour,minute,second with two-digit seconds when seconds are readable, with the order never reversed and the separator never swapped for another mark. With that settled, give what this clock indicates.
11,46
